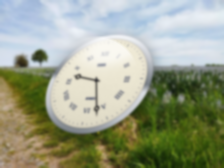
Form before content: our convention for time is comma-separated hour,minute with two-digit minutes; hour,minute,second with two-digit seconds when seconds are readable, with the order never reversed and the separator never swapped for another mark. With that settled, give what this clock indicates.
9,27
